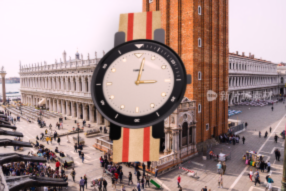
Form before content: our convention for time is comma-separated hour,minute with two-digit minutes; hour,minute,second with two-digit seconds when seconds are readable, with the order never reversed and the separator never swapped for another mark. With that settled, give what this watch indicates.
3,02
